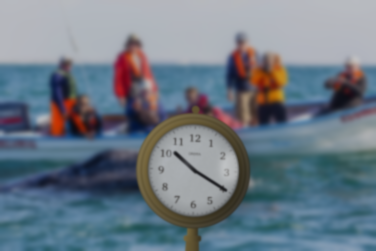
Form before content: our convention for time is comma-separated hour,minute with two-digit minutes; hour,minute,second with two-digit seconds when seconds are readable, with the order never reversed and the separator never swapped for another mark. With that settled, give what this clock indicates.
10,20
